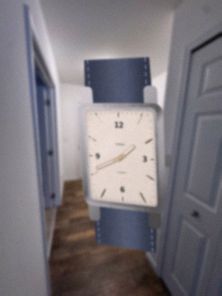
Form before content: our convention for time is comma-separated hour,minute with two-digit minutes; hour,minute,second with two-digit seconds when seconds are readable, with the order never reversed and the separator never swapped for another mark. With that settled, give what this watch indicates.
1,41
